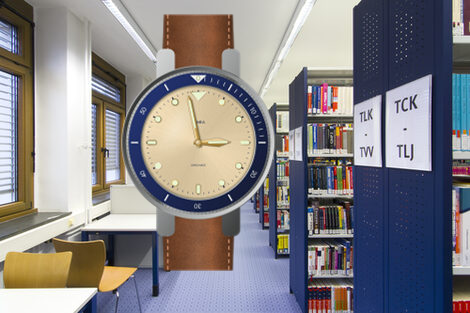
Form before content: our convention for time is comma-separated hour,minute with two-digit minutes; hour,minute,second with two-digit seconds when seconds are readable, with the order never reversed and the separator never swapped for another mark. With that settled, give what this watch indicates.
2,58
